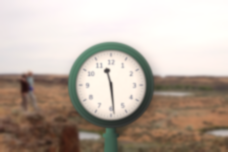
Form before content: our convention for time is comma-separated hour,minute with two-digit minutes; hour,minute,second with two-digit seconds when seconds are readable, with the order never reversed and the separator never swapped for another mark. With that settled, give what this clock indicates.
11,29
